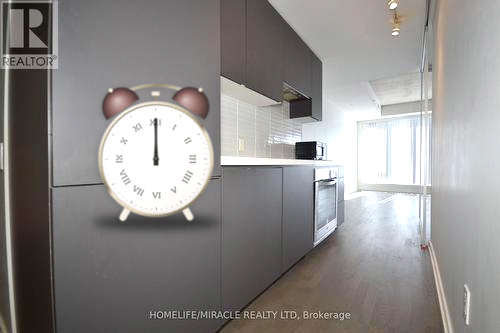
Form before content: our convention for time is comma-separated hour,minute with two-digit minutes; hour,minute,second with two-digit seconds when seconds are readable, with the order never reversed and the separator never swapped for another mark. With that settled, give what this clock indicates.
12,00
